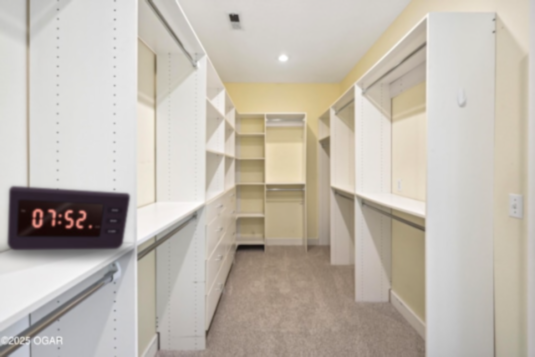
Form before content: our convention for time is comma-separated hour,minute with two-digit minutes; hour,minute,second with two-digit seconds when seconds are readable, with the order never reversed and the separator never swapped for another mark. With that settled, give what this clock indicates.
7,52
